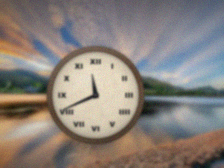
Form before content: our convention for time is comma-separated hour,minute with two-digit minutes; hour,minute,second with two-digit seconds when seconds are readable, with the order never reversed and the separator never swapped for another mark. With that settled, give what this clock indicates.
11,41
